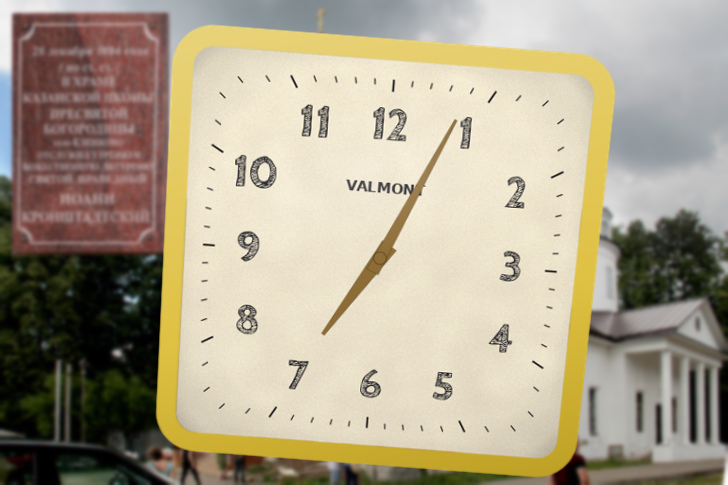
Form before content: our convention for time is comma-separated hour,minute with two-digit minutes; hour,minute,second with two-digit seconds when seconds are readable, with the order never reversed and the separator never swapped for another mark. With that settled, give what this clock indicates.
7,04
